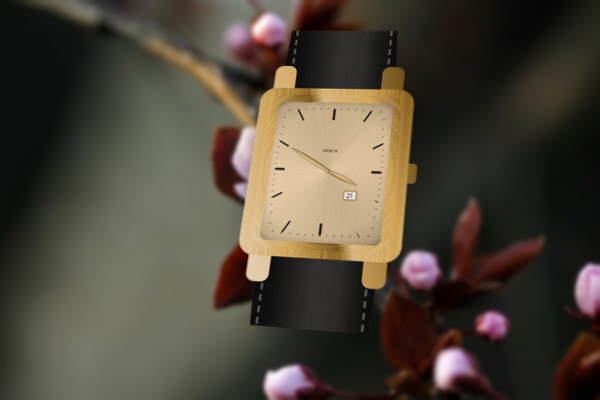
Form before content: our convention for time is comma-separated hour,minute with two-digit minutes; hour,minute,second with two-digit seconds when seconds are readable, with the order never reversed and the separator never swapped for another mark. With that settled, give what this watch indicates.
3,50
